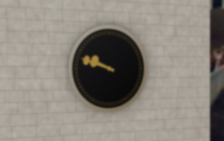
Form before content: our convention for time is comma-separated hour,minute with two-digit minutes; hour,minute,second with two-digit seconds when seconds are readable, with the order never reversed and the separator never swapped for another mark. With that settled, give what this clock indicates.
9,48
